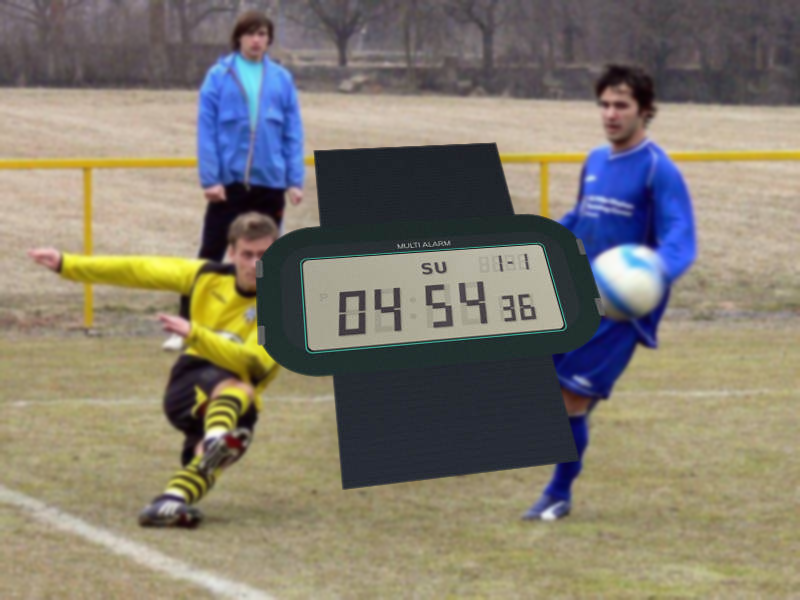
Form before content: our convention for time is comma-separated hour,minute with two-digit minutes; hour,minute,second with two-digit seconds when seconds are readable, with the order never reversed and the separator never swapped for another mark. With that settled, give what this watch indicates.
4,54,36
